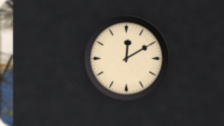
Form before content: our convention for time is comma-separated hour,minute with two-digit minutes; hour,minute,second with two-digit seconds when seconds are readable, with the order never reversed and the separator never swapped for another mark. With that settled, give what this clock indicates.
12,10
